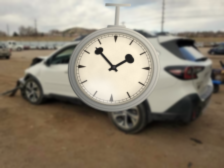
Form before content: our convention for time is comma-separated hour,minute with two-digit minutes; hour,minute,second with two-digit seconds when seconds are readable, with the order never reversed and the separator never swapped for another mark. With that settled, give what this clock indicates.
1,53
